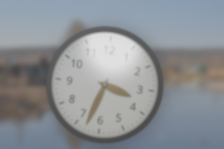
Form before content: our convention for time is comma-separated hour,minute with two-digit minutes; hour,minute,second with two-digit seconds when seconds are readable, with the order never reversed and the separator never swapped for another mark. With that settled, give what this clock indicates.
3,33
